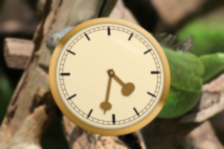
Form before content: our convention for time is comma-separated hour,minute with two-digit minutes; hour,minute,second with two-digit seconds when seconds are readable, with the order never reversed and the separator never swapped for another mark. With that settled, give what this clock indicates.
4,32
